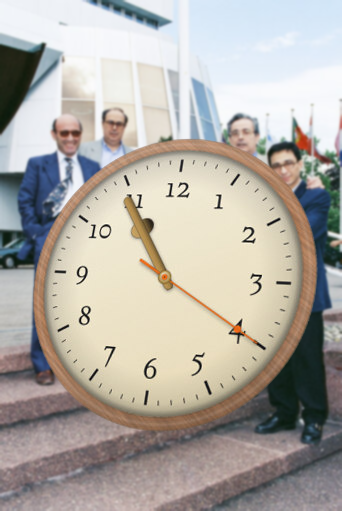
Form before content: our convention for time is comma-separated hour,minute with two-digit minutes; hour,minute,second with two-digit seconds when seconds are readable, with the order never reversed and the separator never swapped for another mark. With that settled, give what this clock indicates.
10,54,20
